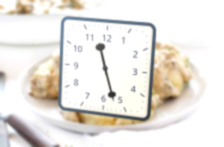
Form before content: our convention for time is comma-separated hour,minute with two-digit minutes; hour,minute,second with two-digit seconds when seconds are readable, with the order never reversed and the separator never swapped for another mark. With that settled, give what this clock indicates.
11,27
